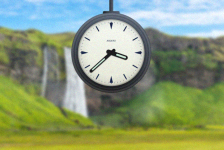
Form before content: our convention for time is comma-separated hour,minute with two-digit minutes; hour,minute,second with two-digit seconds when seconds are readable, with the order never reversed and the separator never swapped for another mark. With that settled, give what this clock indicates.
3,38
